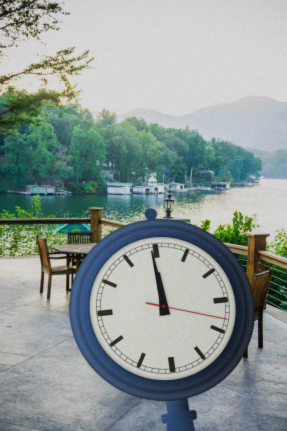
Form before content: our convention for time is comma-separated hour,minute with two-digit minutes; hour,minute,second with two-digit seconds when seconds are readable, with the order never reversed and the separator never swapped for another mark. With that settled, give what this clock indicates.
11,59,18
